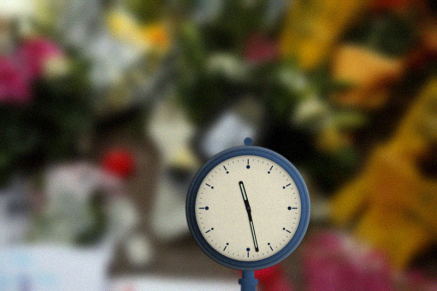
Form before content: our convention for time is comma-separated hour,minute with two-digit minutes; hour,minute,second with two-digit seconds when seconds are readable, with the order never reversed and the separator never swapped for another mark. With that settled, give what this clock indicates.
11,28
